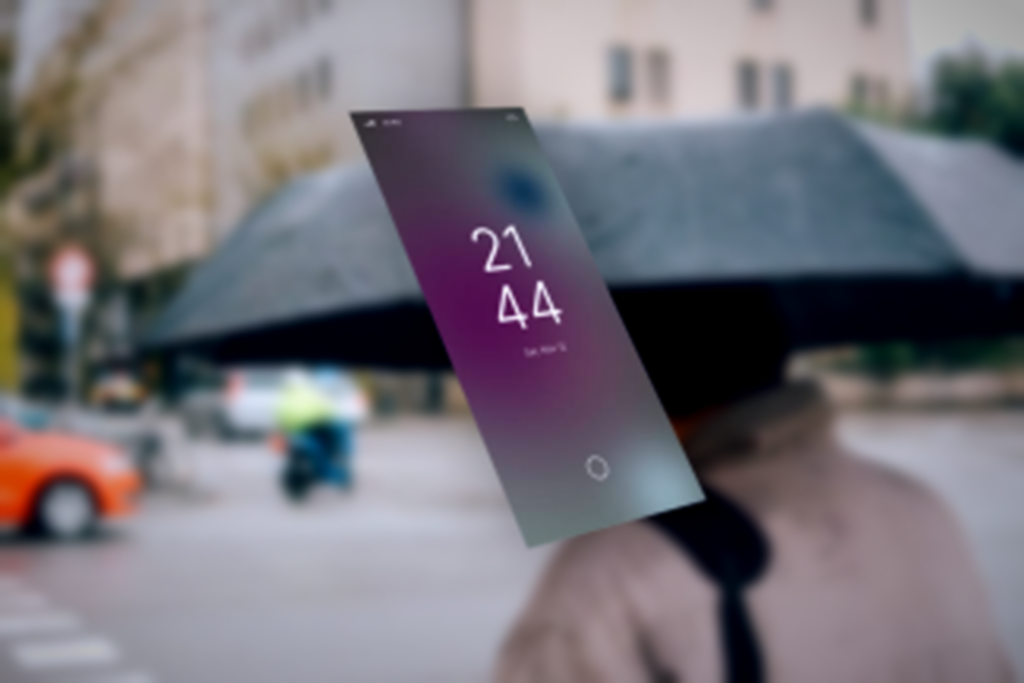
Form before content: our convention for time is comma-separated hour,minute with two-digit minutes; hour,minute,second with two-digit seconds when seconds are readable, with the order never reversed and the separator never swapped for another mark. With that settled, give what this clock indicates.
21,44
